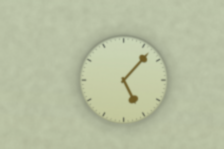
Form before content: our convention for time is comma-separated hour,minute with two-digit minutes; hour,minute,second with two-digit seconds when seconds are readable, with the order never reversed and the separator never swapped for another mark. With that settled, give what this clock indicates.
5,07
